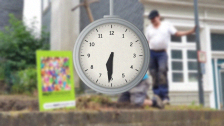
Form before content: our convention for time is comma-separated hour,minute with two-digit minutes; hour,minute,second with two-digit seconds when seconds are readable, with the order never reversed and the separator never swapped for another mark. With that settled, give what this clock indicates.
6,31
